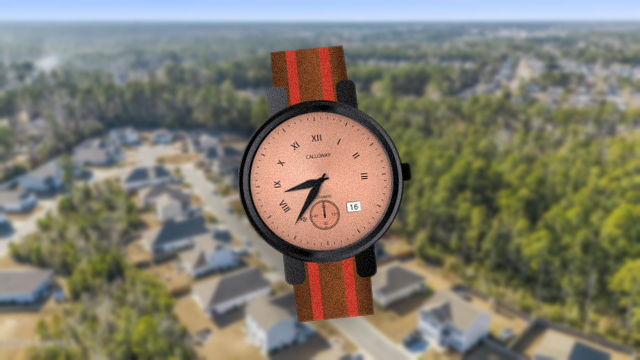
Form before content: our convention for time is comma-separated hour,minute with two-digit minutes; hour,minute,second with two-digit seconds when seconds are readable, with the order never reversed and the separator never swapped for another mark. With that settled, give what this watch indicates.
8,36
